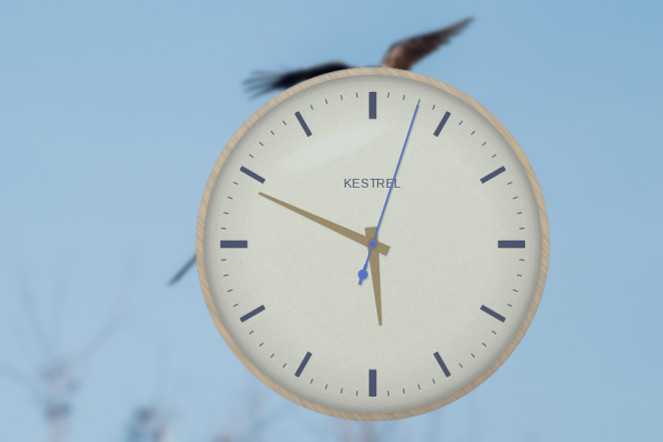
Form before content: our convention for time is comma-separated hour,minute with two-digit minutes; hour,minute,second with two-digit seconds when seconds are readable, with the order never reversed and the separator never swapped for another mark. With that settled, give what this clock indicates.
5,49,03
